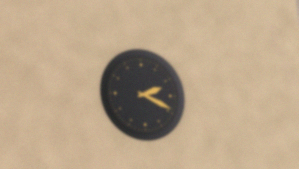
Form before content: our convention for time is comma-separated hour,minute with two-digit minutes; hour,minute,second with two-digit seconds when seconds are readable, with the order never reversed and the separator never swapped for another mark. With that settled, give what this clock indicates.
2,19
